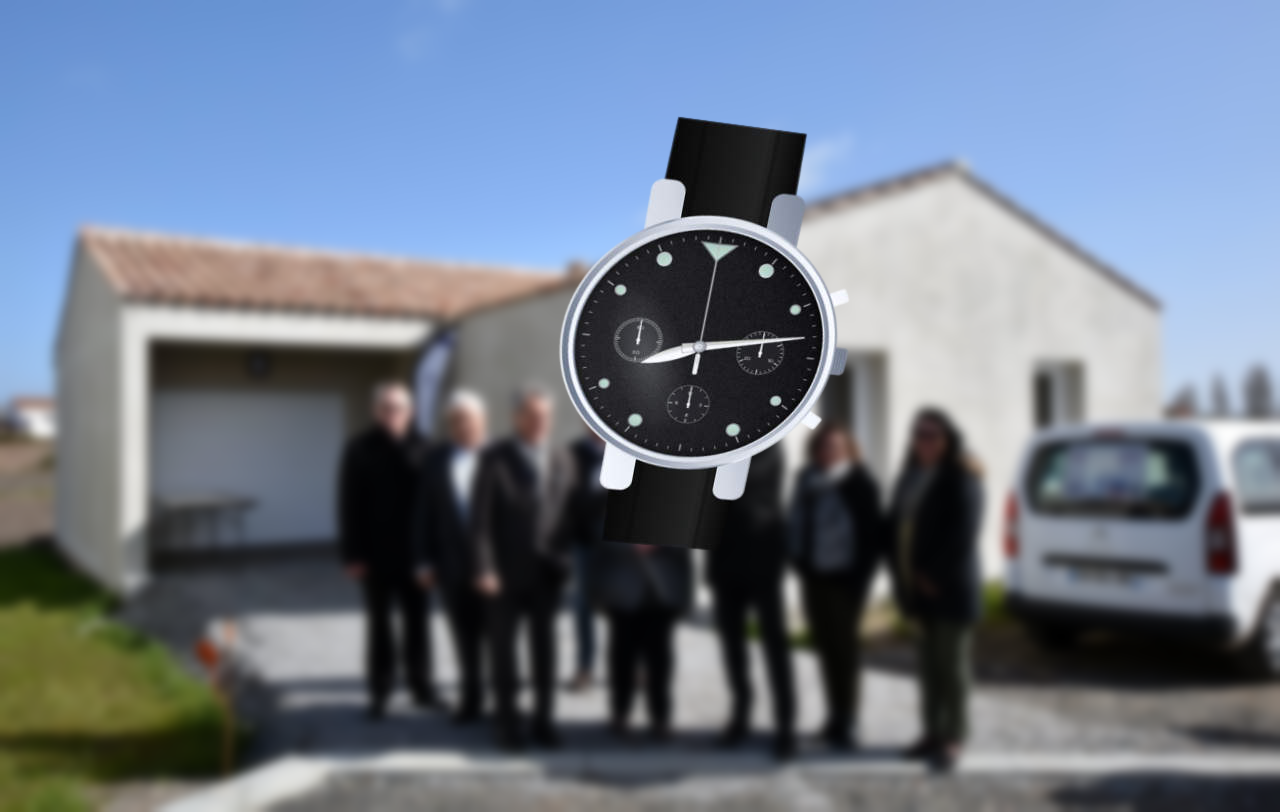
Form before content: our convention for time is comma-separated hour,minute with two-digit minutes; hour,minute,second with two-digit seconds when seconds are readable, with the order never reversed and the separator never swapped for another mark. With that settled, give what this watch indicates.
8,13
